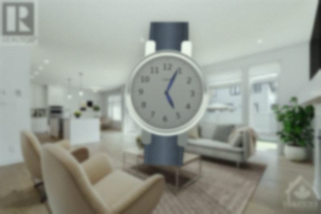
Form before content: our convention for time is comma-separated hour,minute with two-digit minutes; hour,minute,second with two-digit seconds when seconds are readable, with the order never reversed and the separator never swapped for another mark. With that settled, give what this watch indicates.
5,04
